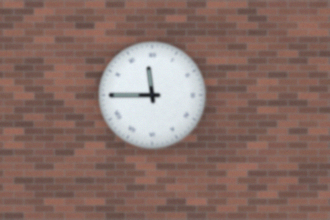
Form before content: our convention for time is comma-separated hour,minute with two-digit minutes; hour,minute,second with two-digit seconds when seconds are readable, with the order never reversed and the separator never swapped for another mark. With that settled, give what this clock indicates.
11,45
